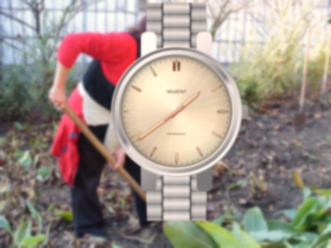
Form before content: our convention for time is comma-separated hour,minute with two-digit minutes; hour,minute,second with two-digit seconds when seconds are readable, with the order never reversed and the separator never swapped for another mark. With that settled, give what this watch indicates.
1,39
